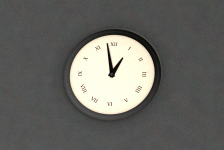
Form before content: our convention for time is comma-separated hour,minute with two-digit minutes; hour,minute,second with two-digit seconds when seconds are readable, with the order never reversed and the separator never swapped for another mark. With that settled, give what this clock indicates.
12,58
